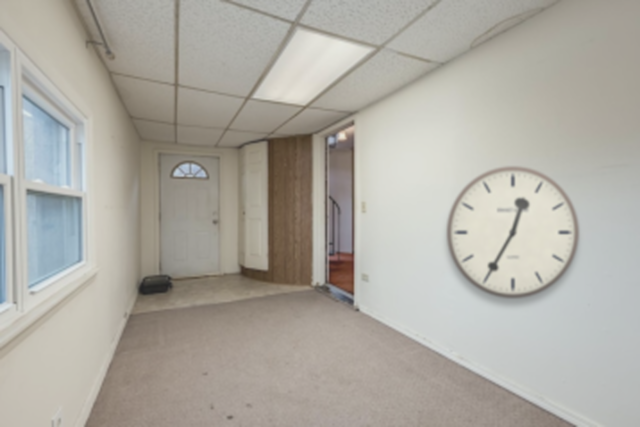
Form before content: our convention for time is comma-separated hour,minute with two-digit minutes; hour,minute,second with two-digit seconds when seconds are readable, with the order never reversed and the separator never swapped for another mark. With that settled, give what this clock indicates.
12,35
